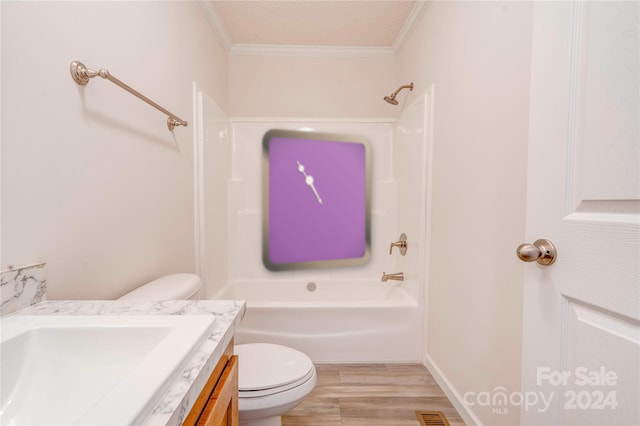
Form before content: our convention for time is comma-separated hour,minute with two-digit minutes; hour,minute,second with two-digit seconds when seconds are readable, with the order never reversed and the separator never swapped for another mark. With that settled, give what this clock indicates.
10,54
